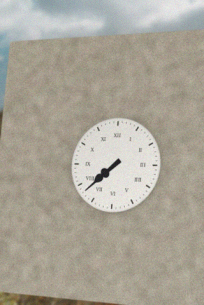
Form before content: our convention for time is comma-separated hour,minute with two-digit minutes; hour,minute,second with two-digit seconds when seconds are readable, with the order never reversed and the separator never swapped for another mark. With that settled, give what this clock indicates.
7,38
